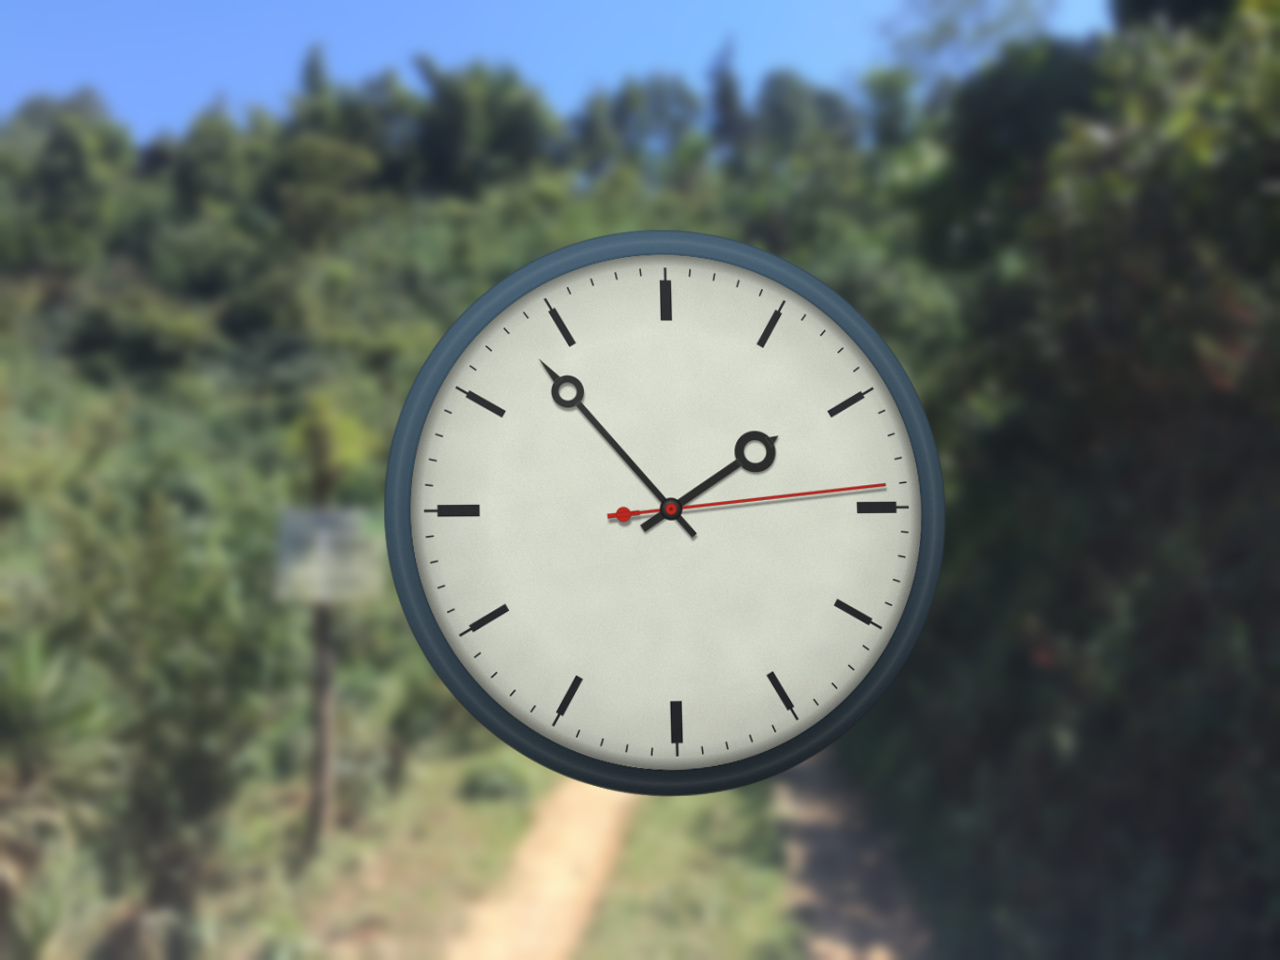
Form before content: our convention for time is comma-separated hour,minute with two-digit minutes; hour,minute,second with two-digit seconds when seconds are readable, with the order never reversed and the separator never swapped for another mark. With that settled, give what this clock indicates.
1,53,14
